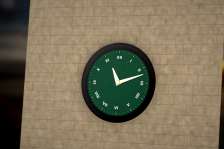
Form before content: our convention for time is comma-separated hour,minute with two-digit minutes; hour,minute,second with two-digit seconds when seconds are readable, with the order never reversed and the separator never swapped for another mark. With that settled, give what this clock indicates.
11,12
